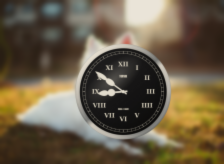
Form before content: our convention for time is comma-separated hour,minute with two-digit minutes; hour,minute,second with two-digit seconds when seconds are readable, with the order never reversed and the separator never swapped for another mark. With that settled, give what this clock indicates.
8,51
